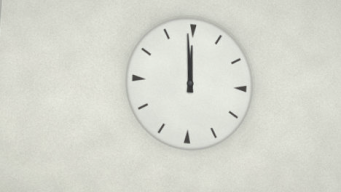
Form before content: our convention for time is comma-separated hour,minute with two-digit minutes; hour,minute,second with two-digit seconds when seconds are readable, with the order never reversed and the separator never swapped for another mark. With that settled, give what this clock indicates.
11,59
